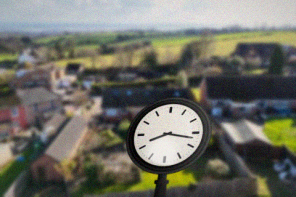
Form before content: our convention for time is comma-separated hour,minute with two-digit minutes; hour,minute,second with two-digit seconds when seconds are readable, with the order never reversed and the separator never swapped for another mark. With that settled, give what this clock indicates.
8,17
